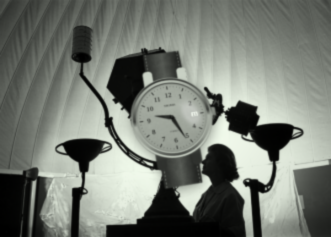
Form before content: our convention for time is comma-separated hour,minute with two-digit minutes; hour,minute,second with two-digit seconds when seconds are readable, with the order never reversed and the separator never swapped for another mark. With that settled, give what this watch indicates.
9,26
